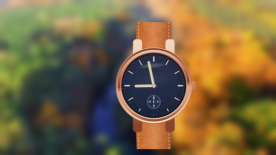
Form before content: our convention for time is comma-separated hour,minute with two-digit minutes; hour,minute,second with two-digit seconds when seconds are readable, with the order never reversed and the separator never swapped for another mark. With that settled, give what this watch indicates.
8,58
